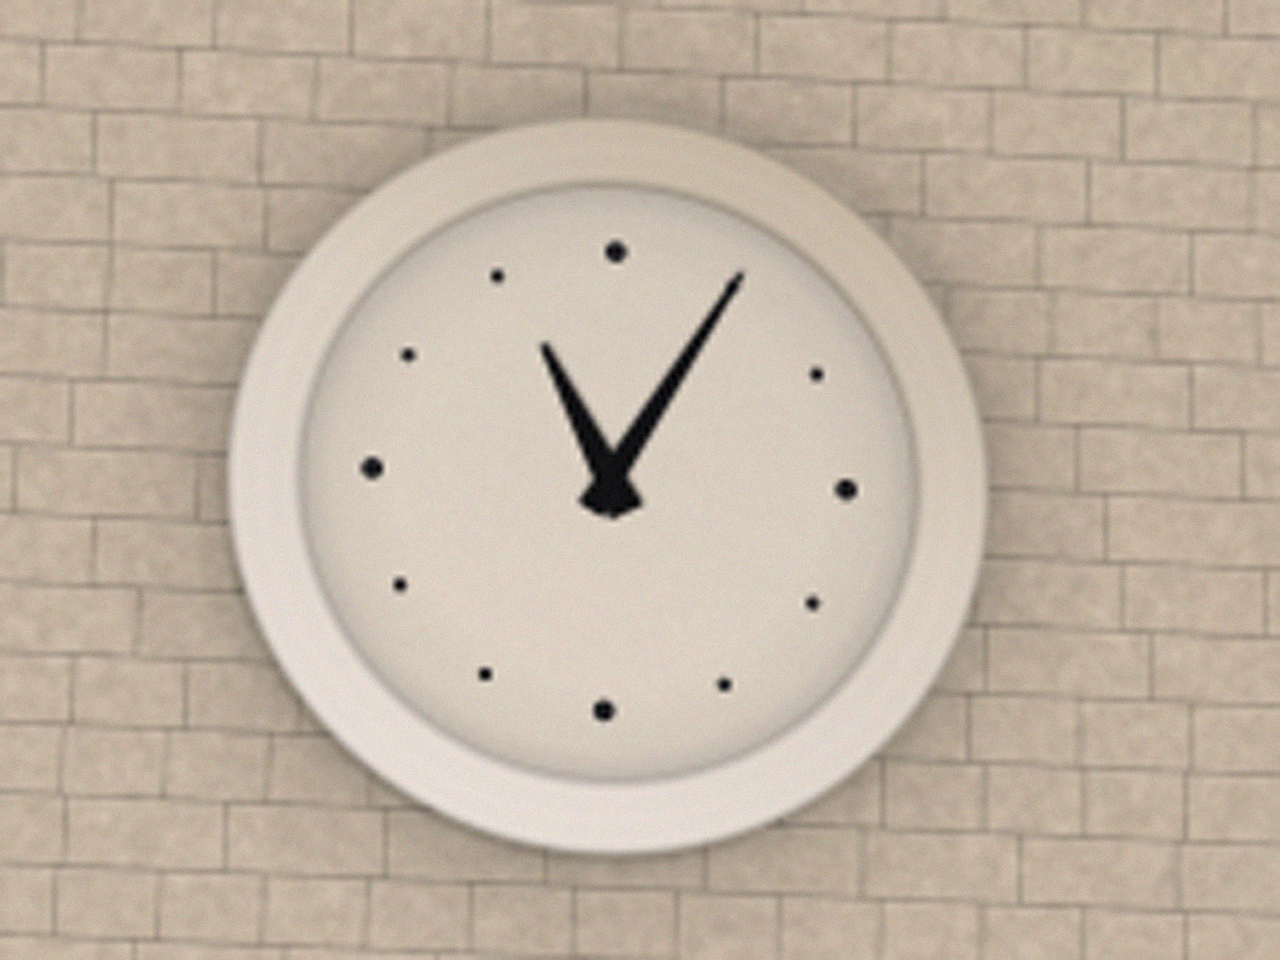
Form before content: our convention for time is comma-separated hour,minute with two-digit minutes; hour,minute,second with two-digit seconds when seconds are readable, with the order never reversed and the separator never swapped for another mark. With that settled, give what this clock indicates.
11,05
